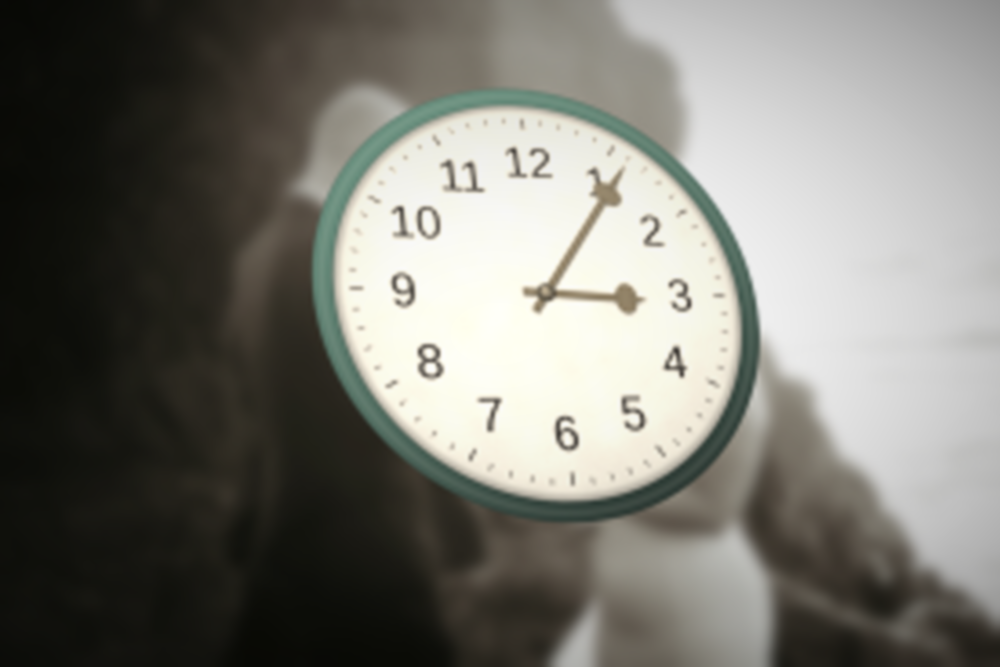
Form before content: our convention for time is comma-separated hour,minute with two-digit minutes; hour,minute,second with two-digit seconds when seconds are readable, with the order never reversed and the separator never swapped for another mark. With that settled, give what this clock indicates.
3,06
